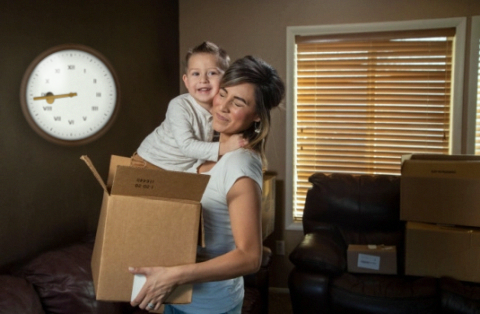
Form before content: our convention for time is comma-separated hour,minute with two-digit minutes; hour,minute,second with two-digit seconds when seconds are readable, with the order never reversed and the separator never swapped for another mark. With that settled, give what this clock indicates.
8,44
